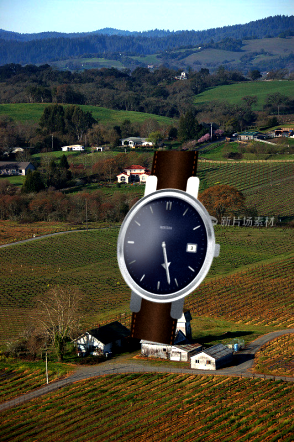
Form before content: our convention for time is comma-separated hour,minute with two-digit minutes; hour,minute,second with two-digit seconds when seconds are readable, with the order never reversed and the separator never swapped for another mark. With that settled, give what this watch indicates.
5,27
